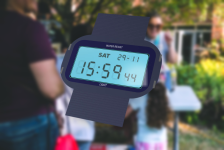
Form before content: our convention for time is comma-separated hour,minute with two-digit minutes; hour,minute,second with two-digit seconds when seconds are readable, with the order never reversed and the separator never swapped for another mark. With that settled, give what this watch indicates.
15,59,44
